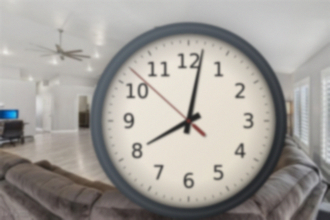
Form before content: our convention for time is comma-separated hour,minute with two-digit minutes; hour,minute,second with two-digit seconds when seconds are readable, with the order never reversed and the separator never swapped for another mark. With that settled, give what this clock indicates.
8,01,52
